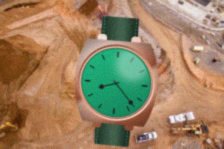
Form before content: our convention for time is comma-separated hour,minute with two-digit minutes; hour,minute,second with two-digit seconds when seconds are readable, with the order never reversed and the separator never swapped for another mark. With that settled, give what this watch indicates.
8,23
